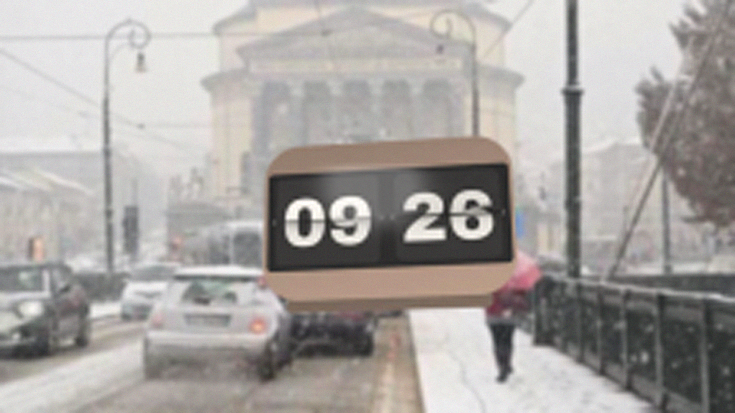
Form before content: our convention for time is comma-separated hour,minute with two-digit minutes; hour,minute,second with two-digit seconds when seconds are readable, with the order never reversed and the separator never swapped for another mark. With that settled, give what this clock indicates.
9,26
